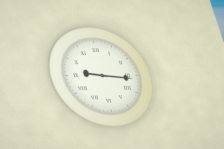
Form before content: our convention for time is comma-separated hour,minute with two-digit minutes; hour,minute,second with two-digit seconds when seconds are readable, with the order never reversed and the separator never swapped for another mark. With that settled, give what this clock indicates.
9,16
